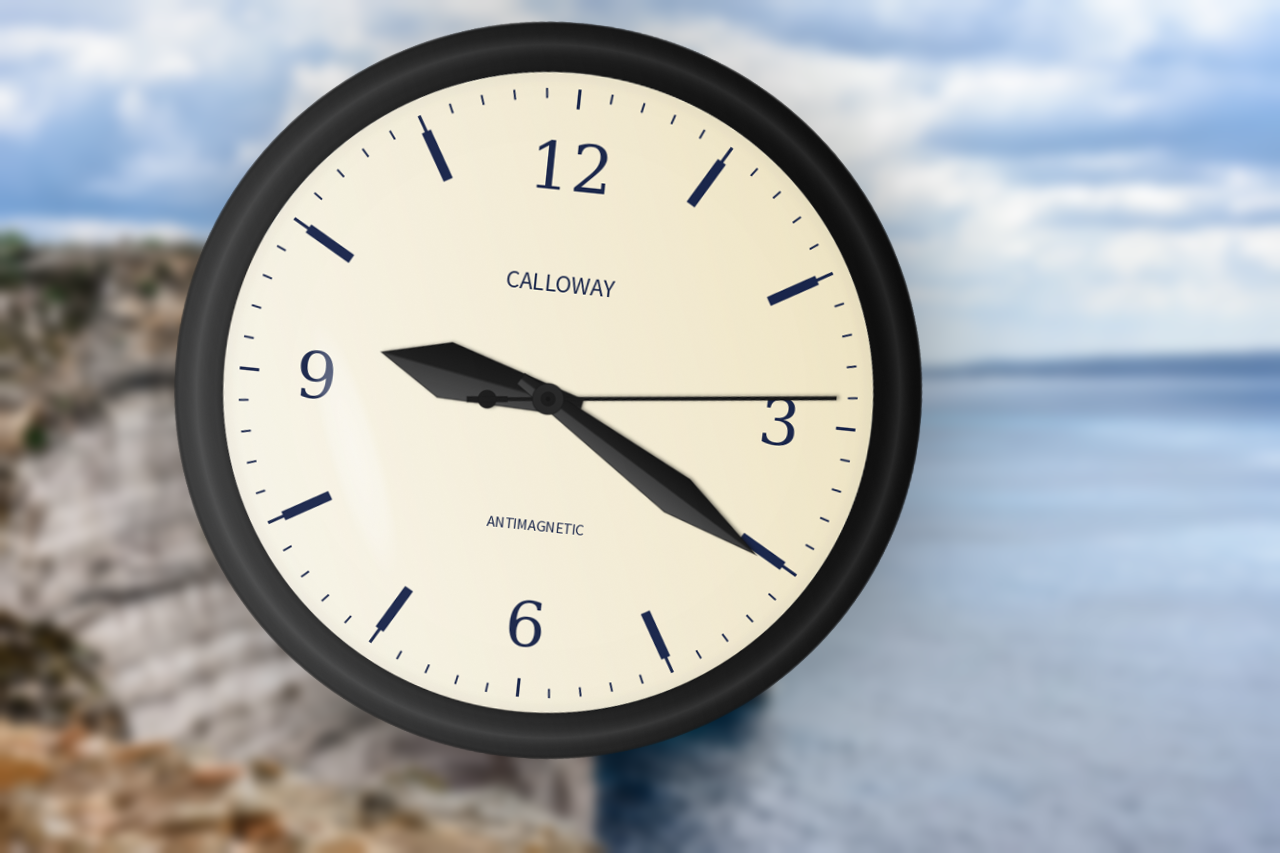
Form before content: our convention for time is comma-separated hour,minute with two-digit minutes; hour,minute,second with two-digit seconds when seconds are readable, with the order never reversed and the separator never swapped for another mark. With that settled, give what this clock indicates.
9,20,14
